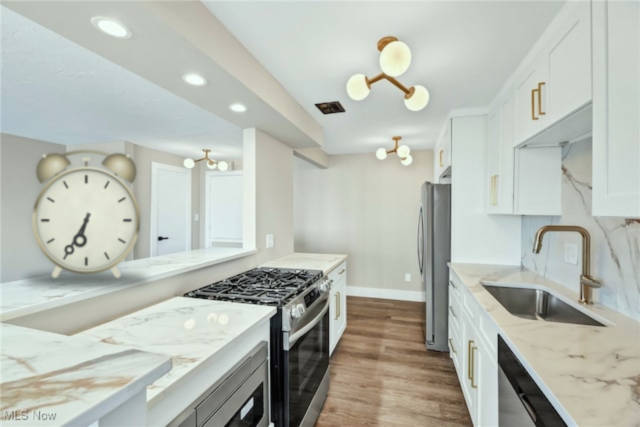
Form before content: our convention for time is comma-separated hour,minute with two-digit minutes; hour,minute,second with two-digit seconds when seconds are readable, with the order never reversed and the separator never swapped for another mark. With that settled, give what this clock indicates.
6,35
